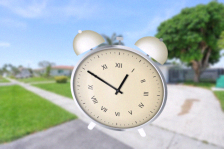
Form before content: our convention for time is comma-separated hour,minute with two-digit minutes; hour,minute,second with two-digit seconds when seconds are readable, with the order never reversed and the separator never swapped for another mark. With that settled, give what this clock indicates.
12,50
